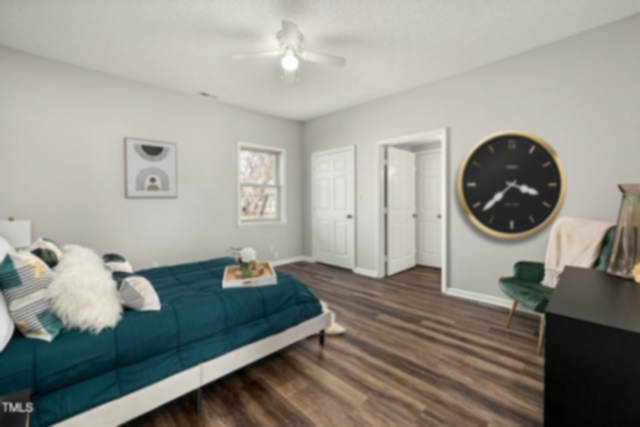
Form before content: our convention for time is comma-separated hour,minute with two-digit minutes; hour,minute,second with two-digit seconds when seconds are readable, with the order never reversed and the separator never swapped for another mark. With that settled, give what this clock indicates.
3,38
